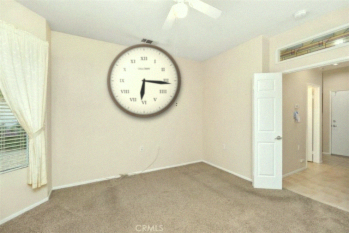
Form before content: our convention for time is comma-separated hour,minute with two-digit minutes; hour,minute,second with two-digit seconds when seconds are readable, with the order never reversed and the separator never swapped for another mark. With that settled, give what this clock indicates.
6,16
